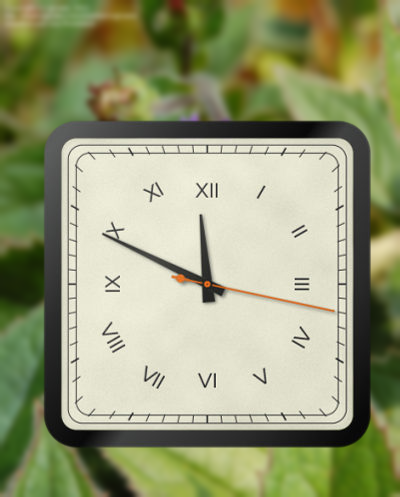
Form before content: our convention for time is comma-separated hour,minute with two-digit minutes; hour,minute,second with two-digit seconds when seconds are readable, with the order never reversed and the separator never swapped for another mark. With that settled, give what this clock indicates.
11,49,17
